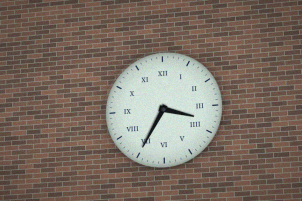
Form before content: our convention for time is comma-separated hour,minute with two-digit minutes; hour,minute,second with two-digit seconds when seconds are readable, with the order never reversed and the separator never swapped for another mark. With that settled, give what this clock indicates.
3,35
